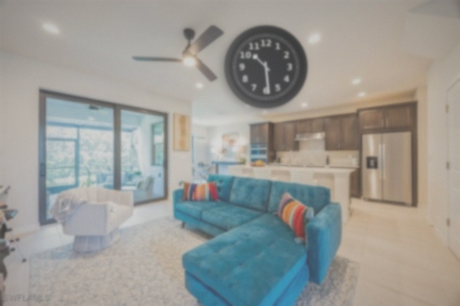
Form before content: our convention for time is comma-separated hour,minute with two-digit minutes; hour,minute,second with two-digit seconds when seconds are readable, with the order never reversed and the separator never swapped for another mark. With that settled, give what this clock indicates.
10,29
